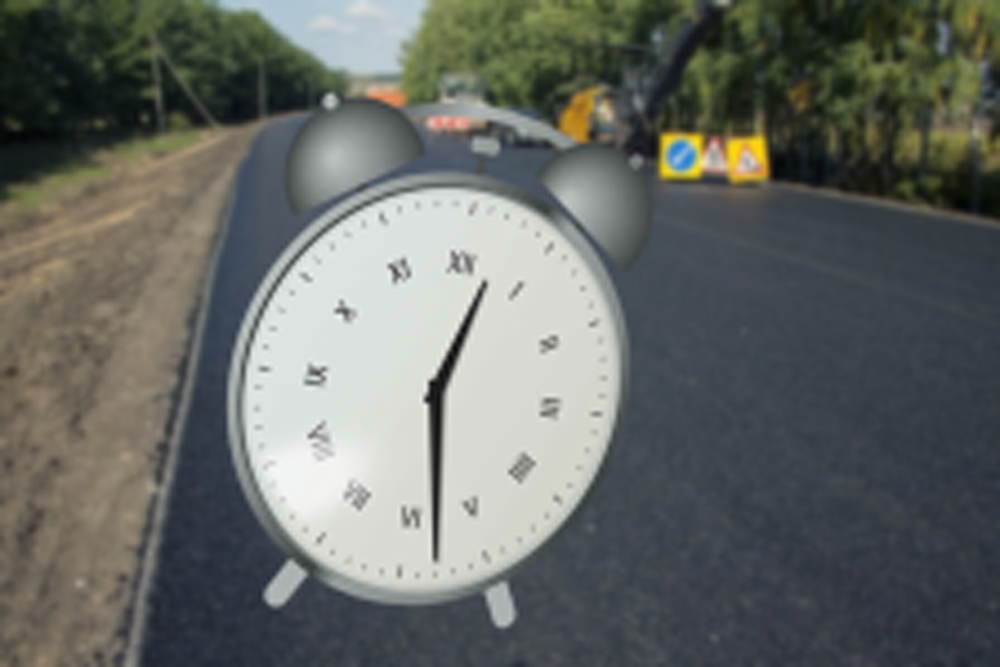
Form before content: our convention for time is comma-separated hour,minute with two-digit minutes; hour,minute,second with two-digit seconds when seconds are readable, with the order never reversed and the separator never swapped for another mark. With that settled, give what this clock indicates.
12,28
